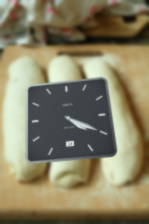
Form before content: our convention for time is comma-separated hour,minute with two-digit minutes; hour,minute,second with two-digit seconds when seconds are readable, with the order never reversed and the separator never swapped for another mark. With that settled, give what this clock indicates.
4,20
